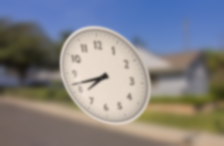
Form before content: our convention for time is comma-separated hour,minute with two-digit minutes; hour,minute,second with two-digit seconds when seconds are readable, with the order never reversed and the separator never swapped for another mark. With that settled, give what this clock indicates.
7,42
